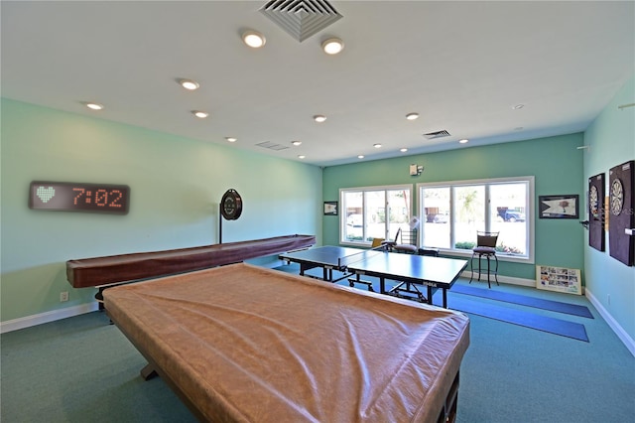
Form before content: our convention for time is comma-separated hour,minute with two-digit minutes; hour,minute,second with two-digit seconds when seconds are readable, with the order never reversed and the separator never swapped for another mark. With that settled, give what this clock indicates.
7,02
